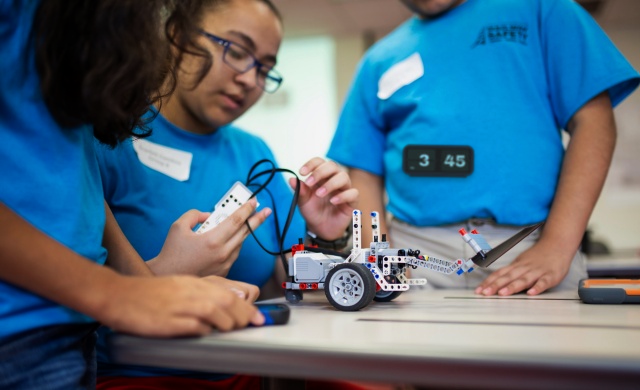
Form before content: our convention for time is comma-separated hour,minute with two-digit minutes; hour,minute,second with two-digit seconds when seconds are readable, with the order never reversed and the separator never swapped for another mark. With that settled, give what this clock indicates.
3,45
